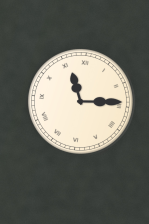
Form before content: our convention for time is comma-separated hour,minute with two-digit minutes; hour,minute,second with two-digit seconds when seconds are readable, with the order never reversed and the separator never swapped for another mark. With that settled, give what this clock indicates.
11,14
